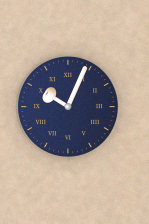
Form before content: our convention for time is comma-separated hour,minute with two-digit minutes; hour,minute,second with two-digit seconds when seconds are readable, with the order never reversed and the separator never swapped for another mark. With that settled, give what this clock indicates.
10,04
